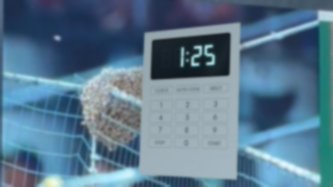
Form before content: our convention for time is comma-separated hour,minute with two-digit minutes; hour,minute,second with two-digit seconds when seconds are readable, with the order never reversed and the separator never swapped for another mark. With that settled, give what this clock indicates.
1,25
